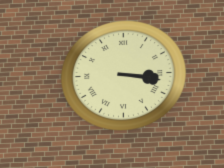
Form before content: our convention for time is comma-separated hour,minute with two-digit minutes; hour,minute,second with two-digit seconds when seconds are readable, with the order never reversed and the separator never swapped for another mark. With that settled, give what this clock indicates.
3,17
